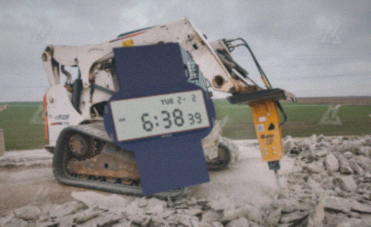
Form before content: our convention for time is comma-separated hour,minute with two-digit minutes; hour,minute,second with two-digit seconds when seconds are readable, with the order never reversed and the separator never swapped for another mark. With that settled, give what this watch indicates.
6,38,39
